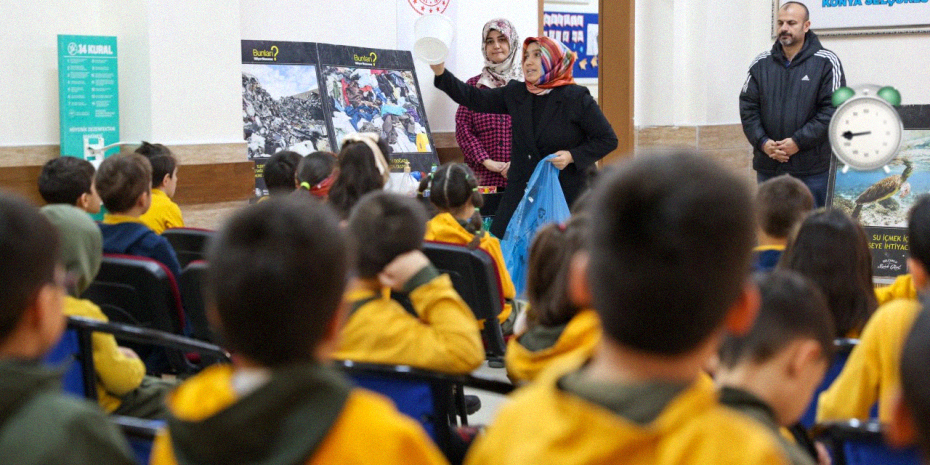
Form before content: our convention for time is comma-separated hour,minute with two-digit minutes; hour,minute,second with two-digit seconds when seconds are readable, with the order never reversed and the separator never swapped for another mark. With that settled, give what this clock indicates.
8,44
